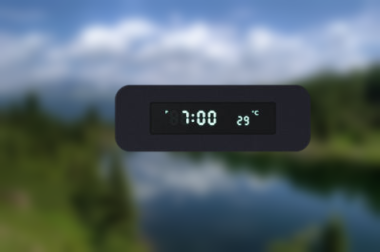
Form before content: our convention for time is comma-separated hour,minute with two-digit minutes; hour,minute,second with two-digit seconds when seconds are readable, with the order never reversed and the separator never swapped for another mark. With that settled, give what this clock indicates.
7,00
